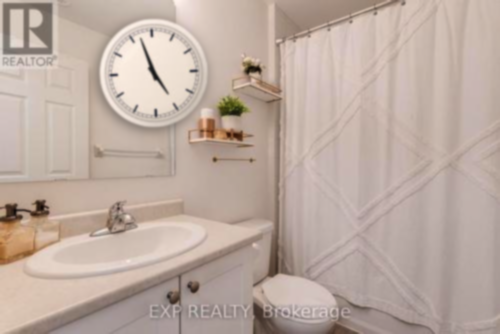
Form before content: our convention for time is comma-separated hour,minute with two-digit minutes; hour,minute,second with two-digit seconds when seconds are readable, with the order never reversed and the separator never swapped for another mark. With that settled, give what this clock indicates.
4,57
